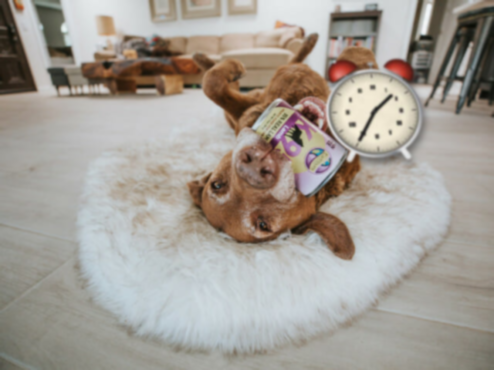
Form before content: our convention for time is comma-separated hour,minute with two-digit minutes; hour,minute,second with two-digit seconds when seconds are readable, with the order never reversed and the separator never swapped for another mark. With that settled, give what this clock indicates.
1,35
